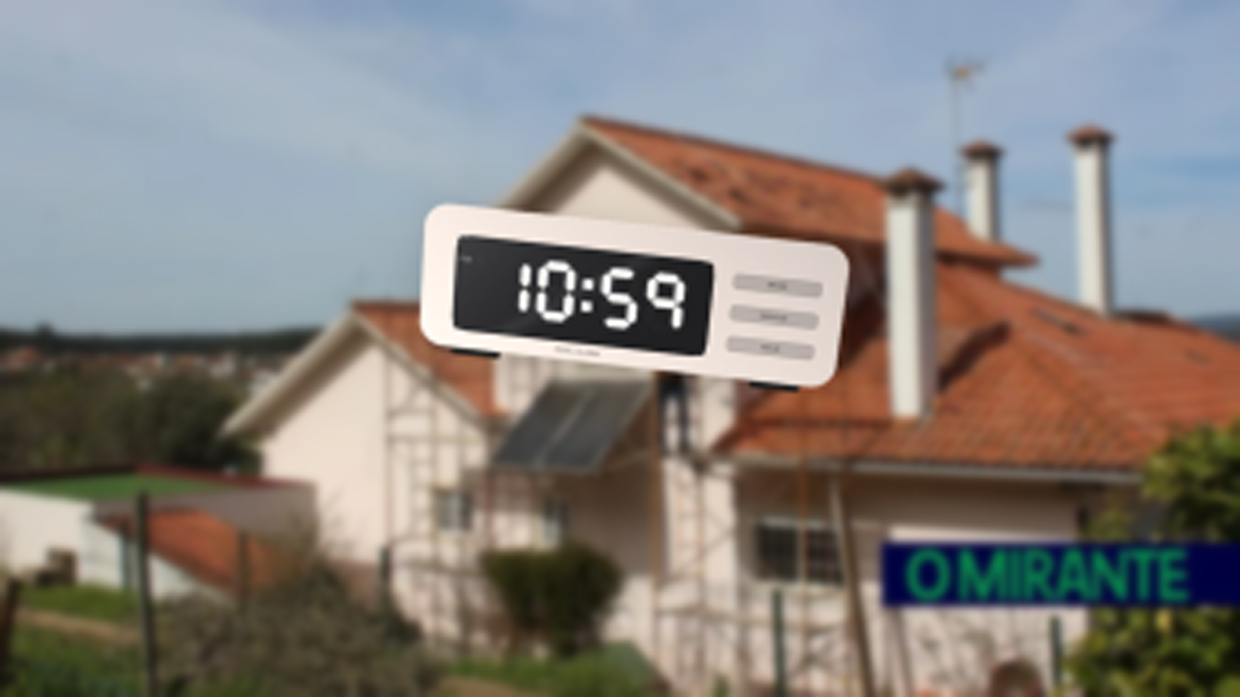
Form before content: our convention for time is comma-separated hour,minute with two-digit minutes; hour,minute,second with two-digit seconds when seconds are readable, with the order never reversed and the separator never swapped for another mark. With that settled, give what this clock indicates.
10,59
